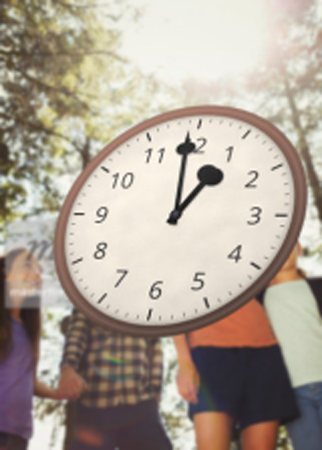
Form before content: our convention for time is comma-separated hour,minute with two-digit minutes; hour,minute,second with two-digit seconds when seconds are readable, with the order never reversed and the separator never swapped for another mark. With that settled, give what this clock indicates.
12,59
